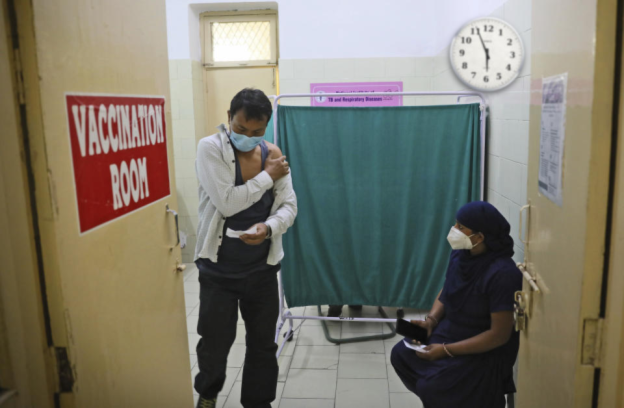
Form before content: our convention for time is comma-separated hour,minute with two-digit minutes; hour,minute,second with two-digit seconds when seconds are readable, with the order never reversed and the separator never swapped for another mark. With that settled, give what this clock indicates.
5,56
